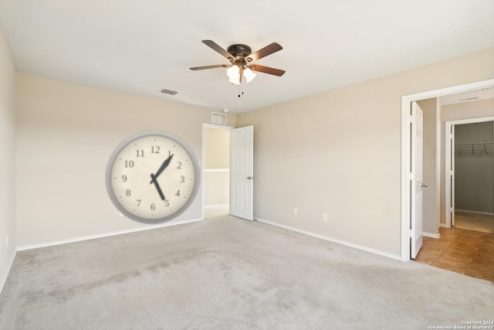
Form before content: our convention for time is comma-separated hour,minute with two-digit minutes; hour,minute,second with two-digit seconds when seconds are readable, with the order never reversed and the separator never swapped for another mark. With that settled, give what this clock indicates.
5,06
